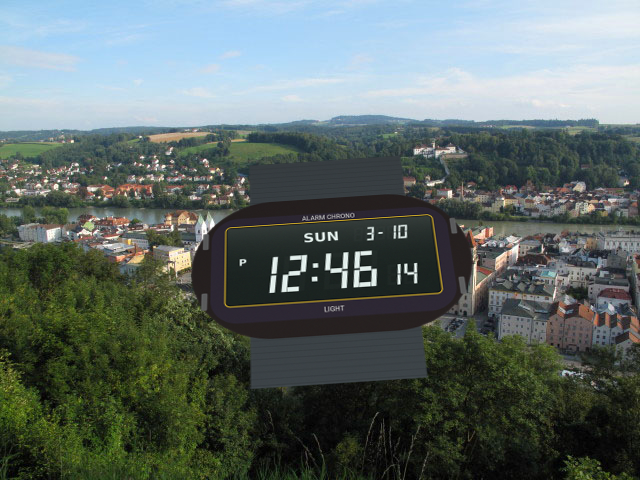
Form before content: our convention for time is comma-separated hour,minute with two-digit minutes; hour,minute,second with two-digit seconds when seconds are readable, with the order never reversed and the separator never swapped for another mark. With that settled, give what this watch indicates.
12,46,14
